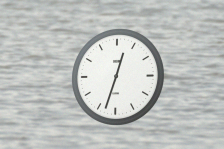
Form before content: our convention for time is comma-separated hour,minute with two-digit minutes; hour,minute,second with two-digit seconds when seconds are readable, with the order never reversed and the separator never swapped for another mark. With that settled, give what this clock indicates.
12,33
